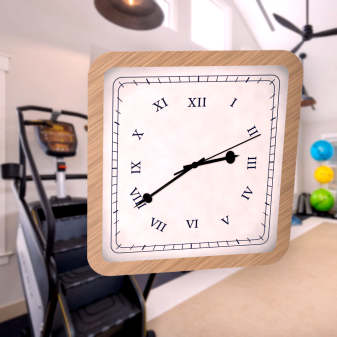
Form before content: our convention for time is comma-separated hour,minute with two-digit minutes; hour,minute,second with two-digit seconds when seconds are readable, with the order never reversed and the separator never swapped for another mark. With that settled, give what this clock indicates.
2,39,11
